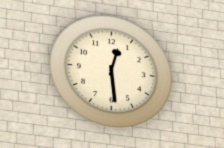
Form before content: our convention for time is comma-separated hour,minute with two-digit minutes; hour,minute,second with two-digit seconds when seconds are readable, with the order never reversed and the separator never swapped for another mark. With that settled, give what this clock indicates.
12,29
